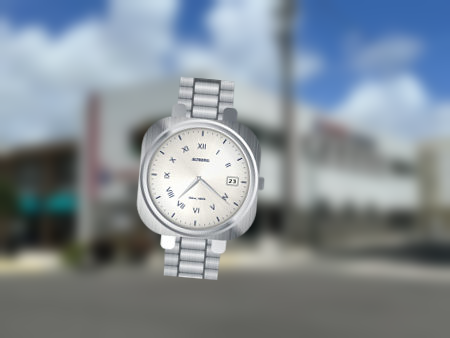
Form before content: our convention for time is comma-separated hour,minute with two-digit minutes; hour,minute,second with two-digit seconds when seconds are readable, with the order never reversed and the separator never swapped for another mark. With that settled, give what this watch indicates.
7,21
